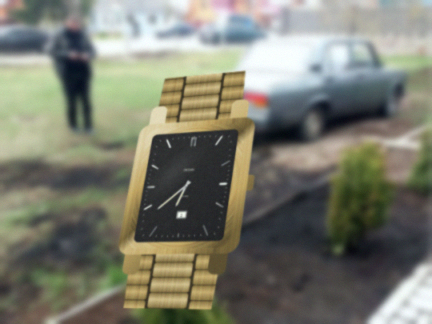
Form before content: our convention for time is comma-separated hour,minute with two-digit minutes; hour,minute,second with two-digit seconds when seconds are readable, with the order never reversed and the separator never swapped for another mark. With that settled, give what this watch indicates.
6,38
